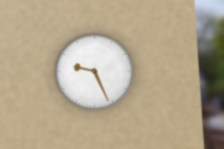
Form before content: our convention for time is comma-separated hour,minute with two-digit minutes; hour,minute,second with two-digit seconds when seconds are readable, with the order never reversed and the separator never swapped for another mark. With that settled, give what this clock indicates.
9,26
